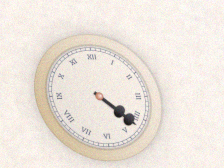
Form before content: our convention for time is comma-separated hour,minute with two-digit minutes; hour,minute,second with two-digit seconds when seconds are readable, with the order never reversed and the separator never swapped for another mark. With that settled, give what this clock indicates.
4,22
